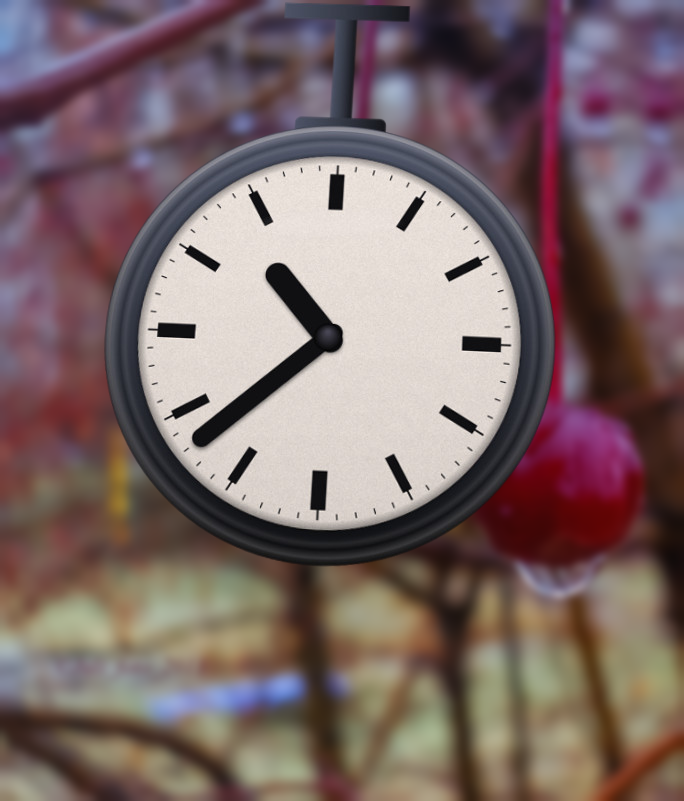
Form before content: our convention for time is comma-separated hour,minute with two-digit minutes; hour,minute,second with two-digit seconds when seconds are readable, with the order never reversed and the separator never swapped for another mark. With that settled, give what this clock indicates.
10,38
